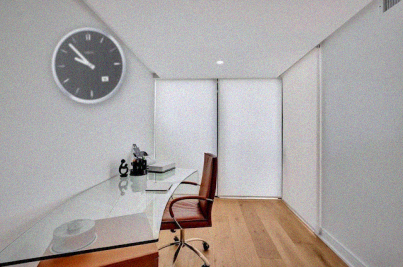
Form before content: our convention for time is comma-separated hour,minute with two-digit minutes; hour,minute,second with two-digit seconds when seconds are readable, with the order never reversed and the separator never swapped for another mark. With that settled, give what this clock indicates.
9,53
